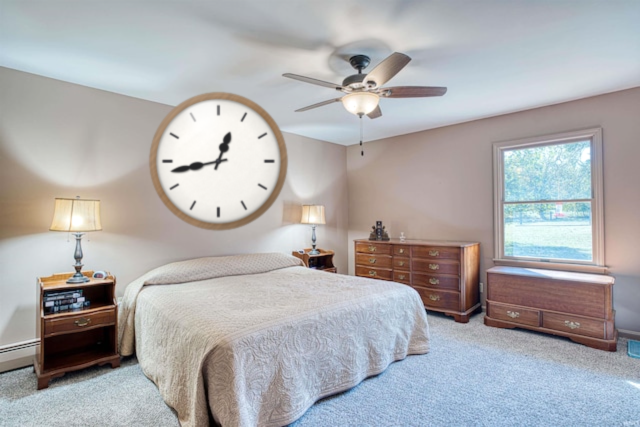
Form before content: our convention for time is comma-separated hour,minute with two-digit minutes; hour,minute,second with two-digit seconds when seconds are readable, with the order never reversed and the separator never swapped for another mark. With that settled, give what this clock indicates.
12,43
